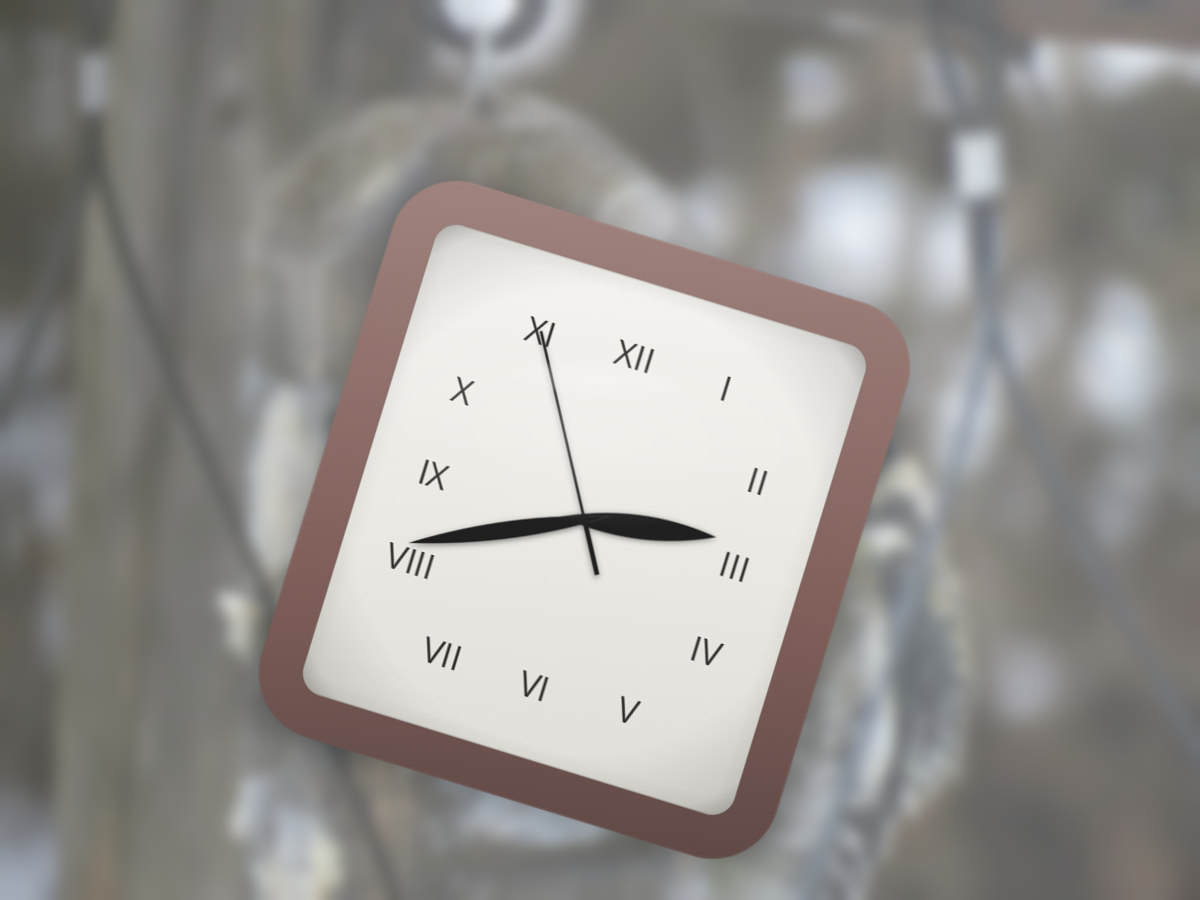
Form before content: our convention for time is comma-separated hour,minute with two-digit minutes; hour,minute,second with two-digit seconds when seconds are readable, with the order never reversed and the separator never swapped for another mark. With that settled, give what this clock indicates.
2,40,55
